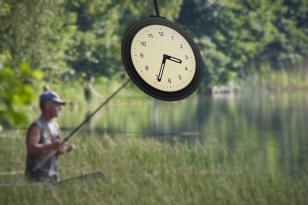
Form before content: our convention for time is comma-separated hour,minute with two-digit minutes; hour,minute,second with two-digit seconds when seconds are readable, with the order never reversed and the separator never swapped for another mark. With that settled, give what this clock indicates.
3,34
